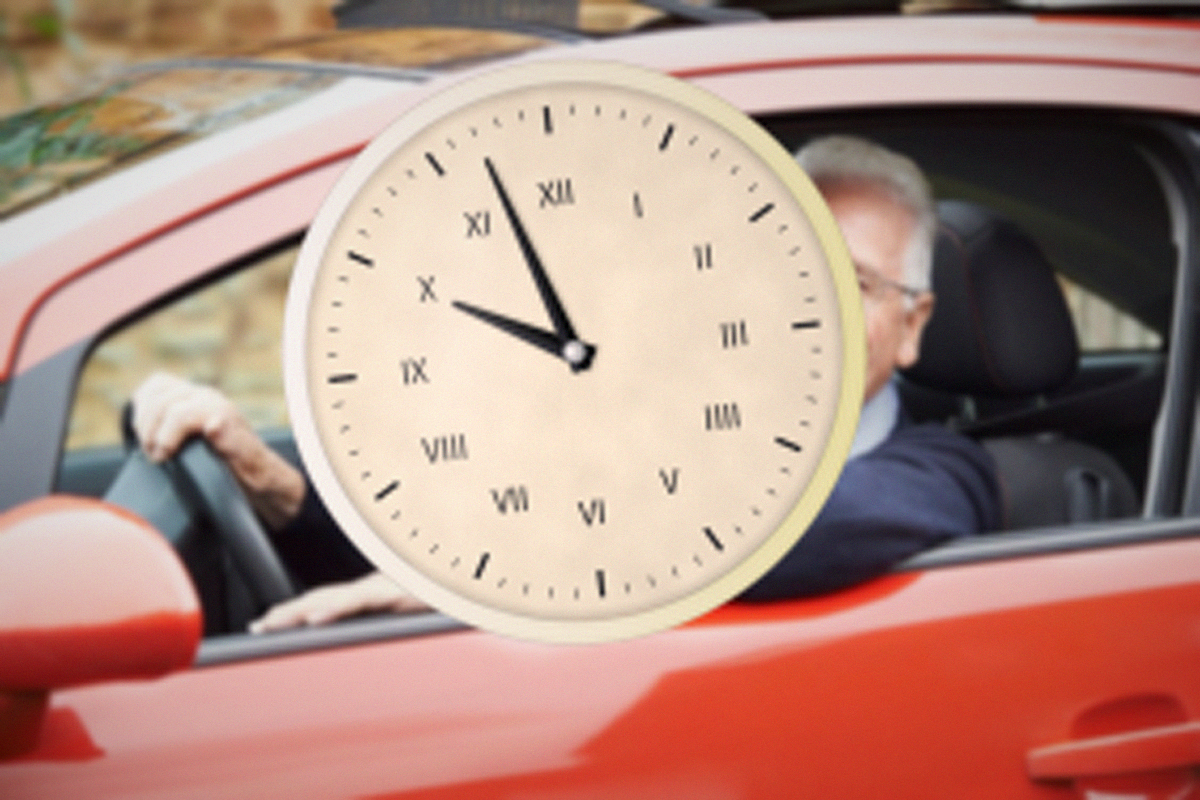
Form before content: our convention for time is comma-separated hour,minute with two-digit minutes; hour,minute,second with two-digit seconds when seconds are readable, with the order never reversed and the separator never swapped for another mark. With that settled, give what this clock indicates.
9,57
